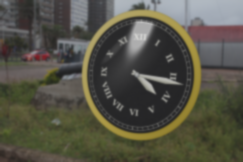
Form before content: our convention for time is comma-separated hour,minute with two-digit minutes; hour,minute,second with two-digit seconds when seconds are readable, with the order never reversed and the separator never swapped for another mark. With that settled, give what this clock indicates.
4,16
